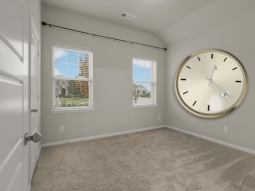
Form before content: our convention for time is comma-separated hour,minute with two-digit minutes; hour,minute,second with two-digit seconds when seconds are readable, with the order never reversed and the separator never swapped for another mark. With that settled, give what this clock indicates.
12,21
